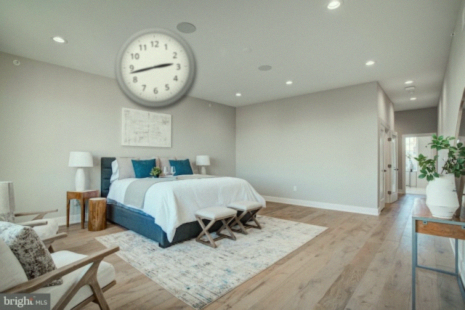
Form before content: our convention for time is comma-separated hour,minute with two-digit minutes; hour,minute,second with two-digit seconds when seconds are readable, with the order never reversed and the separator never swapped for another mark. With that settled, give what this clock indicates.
2,43
